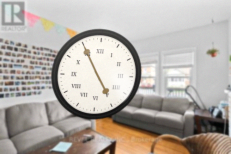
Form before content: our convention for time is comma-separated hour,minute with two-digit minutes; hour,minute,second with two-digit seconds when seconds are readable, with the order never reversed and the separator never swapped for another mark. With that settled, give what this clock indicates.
4,55
